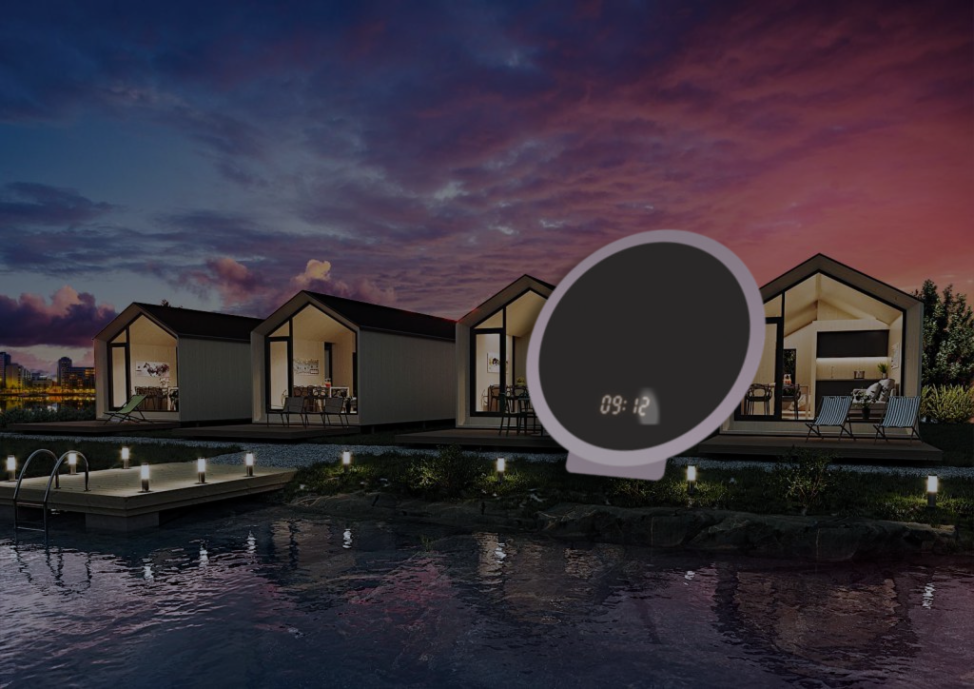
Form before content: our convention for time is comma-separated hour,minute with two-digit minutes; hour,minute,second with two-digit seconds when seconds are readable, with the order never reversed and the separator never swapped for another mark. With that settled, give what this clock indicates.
9,12
